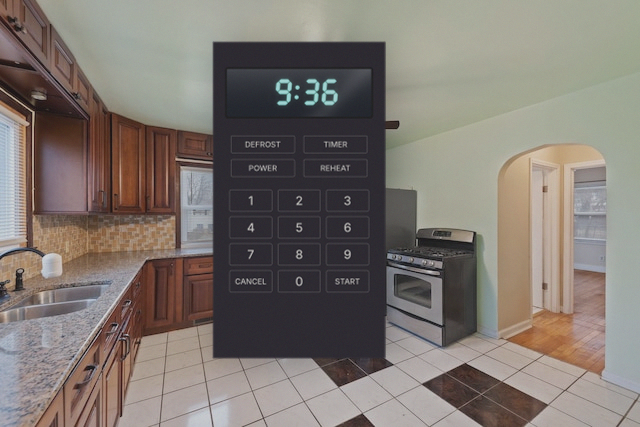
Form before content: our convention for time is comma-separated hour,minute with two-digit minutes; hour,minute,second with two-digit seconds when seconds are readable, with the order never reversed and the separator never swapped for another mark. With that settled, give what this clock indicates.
9,36
